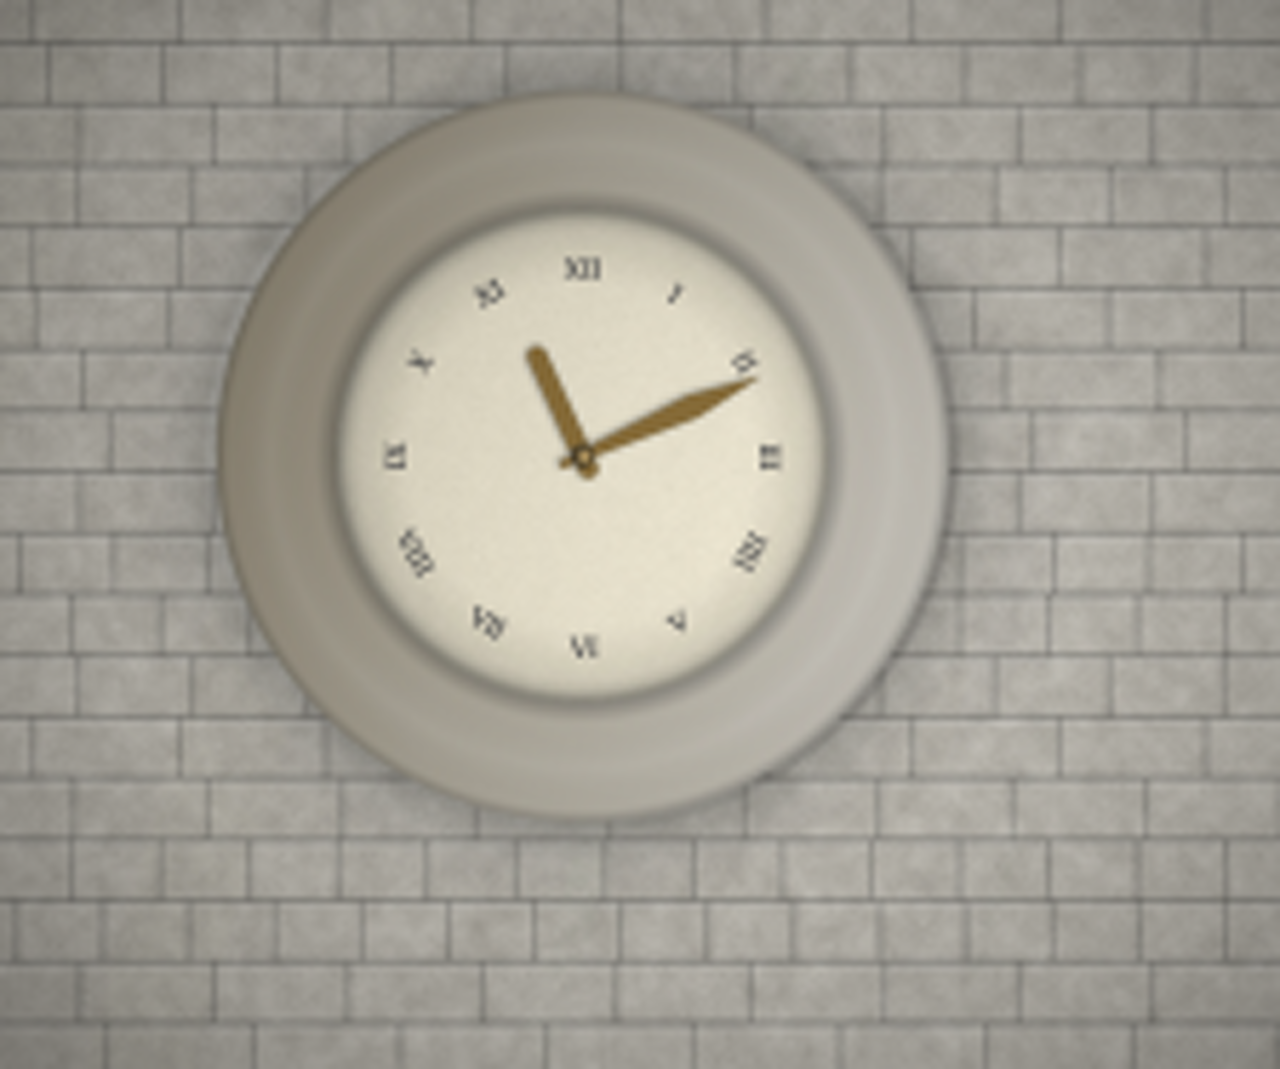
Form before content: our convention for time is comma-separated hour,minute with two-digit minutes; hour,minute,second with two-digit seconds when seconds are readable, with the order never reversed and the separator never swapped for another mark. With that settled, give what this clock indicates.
11,11
